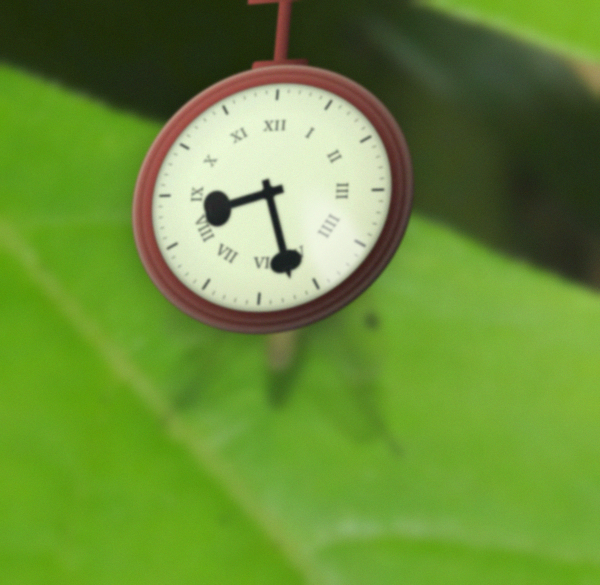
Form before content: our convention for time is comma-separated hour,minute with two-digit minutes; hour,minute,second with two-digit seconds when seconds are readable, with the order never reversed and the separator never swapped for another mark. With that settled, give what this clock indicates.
8,27
